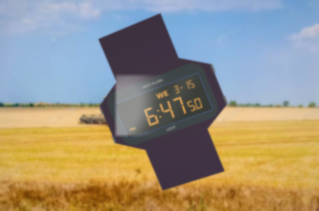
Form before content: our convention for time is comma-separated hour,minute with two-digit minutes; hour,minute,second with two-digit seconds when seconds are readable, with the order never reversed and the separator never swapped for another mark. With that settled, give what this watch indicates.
6,47,50
